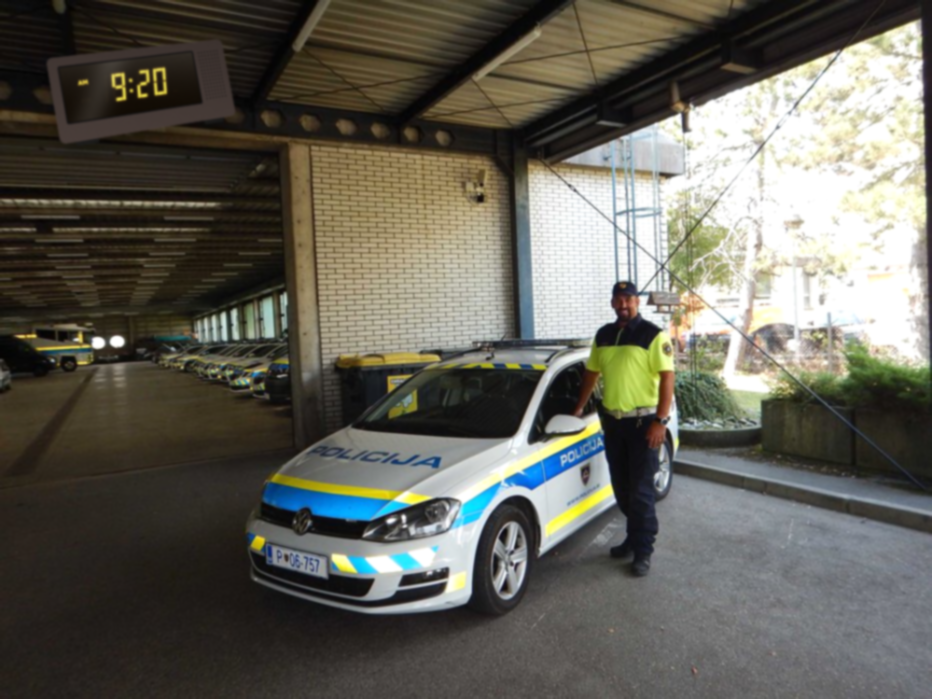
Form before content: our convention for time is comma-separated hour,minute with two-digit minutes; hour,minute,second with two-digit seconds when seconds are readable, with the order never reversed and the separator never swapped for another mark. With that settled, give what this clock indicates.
9,20
